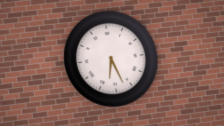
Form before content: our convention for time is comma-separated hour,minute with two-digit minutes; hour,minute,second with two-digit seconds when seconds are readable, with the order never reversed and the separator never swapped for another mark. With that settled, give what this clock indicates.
6,27
